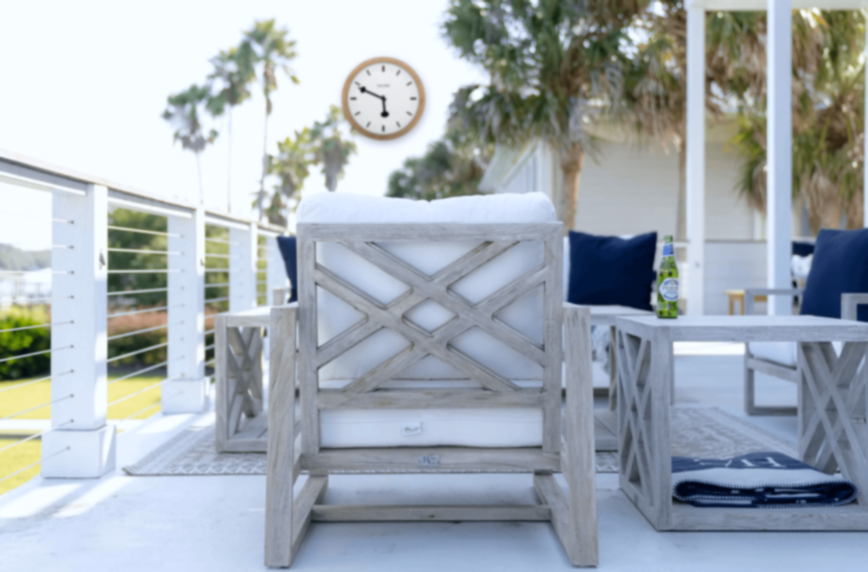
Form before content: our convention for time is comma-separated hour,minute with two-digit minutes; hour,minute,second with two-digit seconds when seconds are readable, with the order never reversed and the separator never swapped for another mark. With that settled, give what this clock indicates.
5,49
